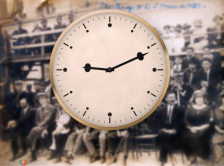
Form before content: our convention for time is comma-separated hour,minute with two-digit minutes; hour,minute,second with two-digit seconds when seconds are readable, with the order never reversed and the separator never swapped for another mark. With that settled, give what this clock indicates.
9,11
